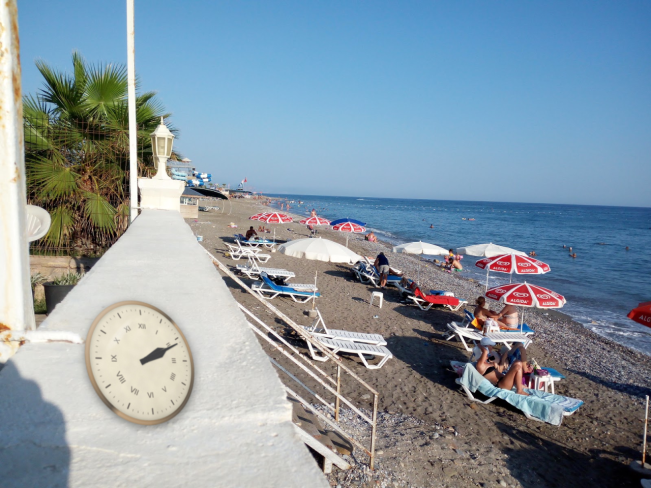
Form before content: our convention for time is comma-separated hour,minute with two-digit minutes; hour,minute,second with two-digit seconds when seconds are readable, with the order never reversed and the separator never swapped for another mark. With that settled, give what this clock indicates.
2,11
